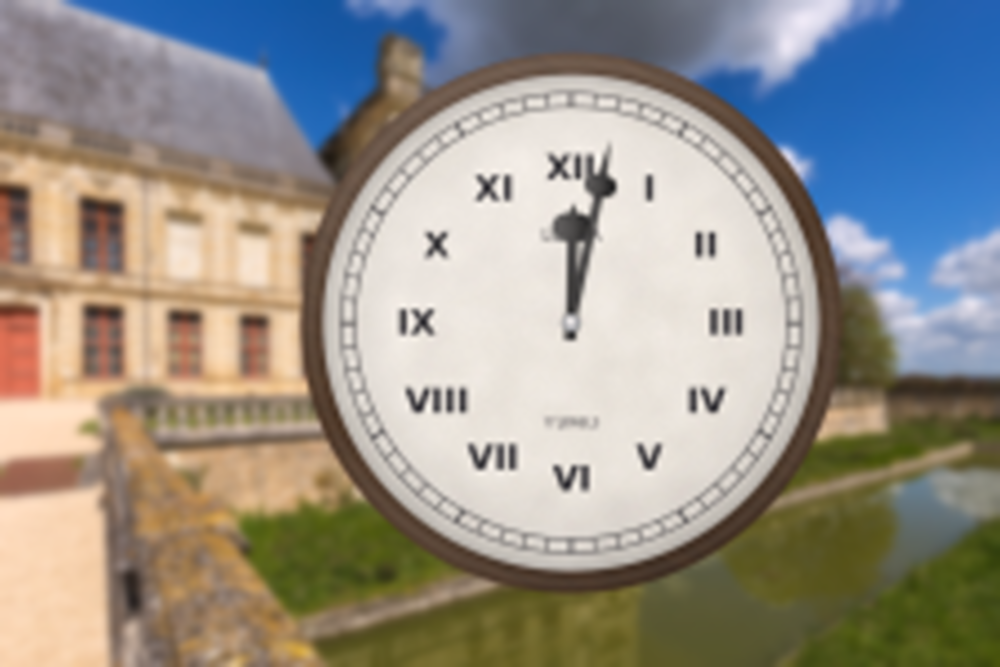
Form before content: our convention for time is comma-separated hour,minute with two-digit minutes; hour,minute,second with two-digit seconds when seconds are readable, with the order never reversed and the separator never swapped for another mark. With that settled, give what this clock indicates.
12,02
